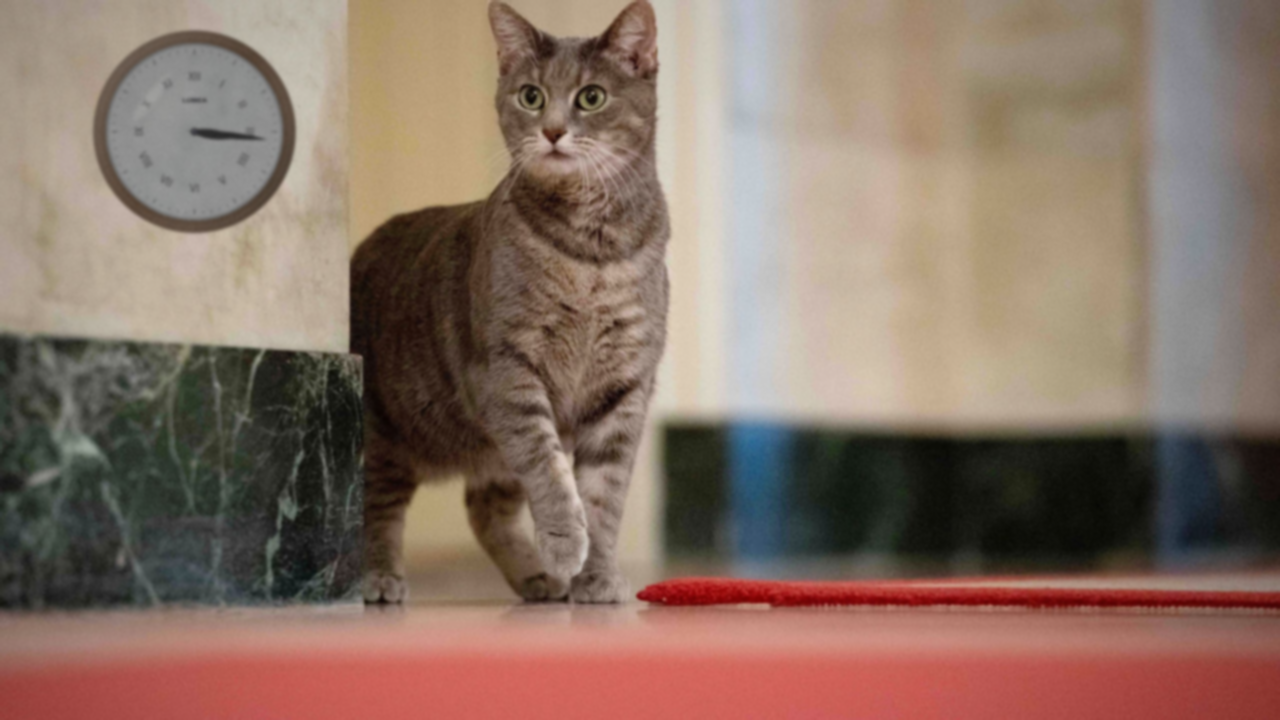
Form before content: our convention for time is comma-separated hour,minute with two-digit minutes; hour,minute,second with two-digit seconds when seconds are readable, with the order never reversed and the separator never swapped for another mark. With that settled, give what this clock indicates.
3,16
